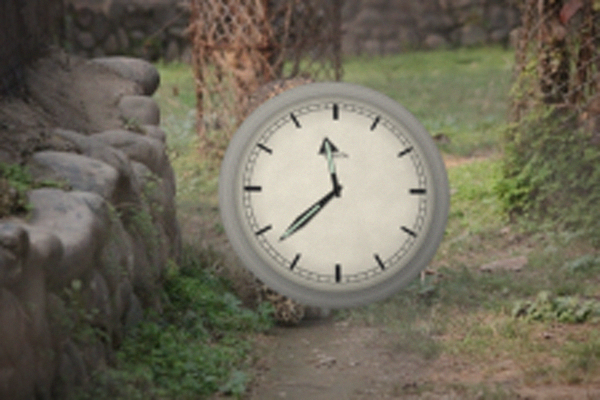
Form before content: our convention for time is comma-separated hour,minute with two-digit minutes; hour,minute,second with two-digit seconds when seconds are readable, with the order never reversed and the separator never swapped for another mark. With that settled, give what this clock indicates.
11,38
